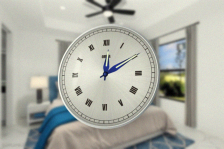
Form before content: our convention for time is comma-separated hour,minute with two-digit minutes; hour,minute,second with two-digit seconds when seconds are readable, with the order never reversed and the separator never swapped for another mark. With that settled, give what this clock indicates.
12,10
